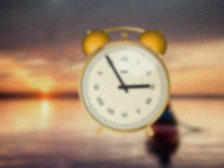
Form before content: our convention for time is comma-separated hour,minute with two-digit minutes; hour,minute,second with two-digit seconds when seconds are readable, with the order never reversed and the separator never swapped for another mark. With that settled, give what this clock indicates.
2,55
